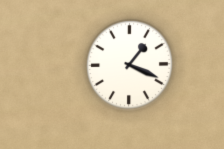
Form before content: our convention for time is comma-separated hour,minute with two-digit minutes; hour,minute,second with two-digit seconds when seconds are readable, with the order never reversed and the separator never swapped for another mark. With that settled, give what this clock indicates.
1,19
